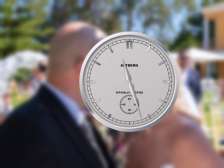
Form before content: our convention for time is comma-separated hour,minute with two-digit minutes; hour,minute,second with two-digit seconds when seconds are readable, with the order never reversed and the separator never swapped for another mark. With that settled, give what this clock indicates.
11,27
